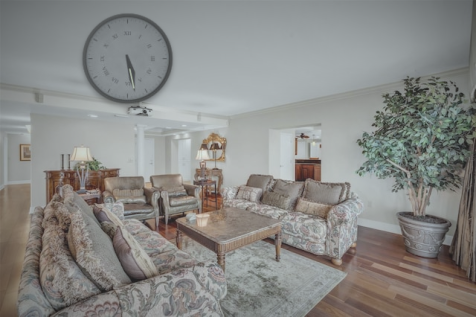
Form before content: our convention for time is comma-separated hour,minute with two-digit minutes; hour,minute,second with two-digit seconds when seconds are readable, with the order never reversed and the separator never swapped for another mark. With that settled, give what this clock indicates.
5,28
